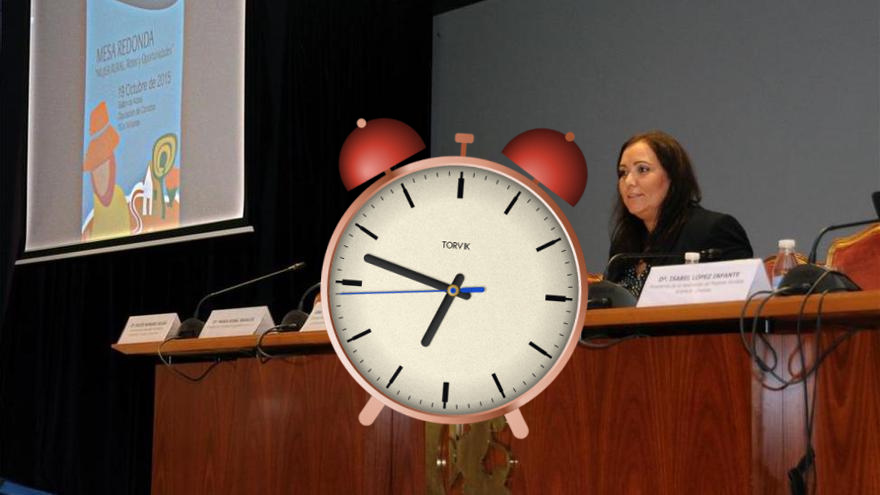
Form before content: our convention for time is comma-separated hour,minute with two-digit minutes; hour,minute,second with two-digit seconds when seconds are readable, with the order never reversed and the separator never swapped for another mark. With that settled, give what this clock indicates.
6,47,44
